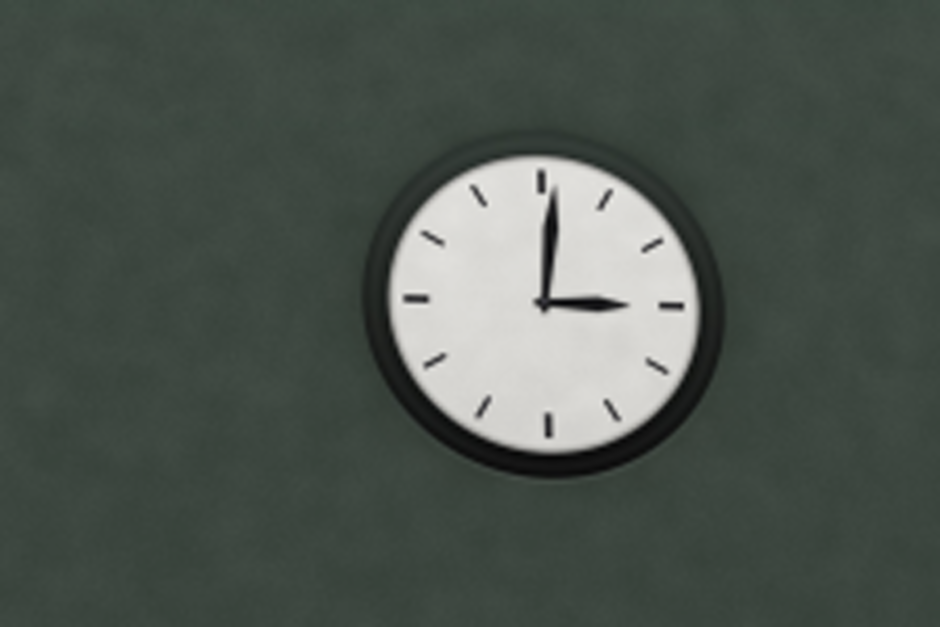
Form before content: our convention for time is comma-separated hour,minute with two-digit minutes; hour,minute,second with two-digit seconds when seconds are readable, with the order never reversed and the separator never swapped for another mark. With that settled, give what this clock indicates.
3,01
